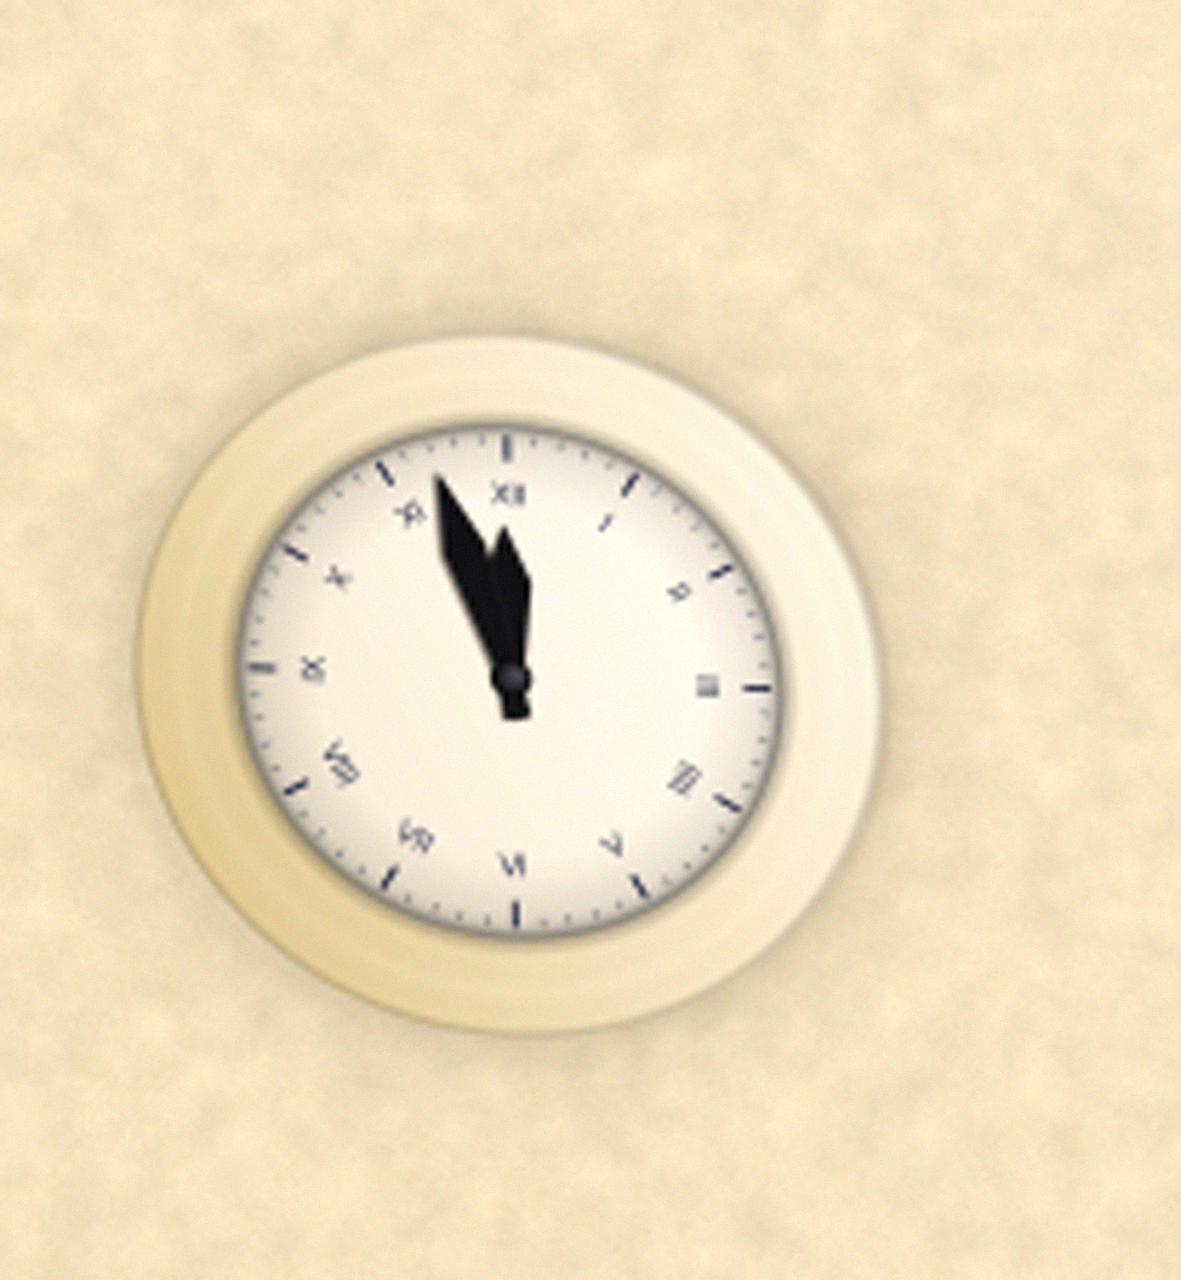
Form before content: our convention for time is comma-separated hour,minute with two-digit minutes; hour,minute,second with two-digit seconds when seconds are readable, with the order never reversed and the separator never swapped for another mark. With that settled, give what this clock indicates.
11,57
